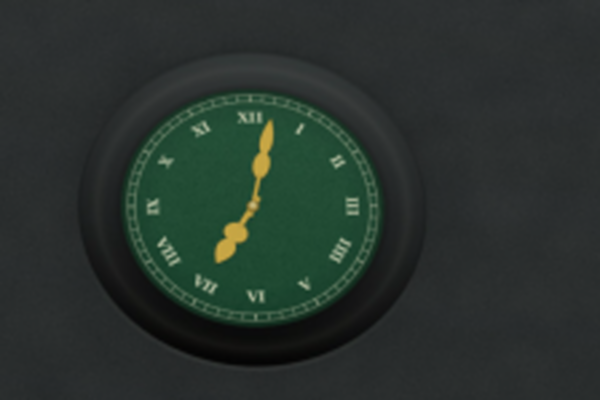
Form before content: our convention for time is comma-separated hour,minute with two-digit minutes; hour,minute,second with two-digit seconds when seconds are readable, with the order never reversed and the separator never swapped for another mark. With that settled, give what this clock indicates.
7,02
